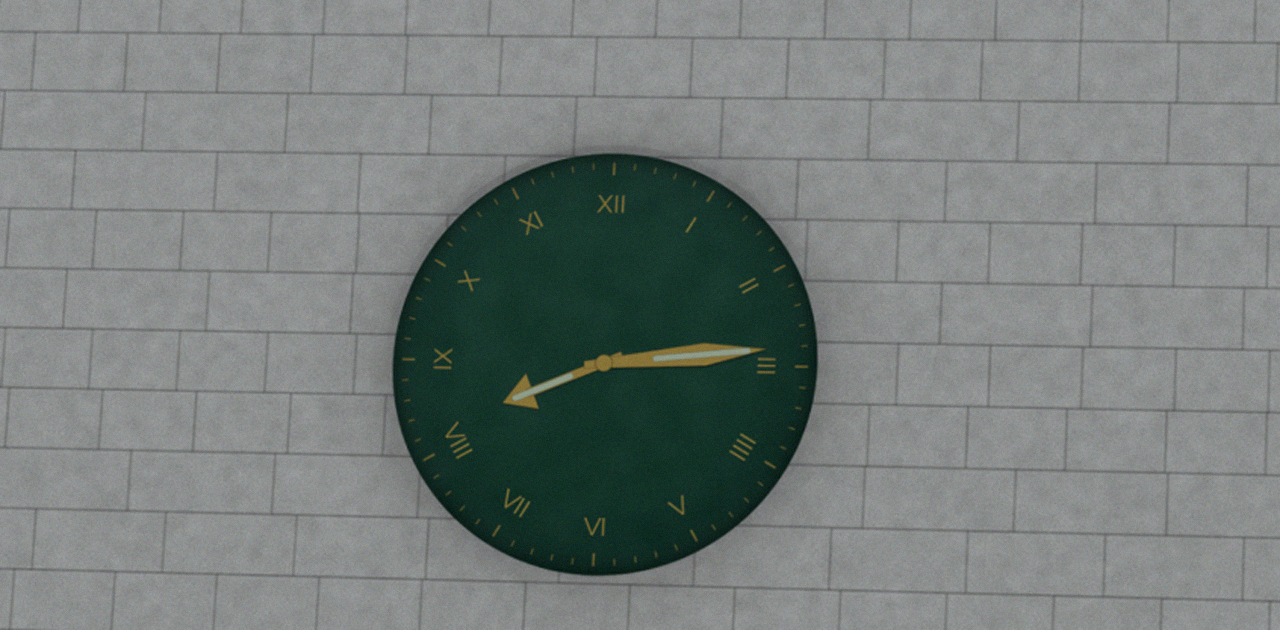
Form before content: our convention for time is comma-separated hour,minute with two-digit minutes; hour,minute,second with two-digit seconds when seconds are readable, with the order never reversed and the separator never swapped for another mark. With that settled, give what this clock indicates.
8,14
